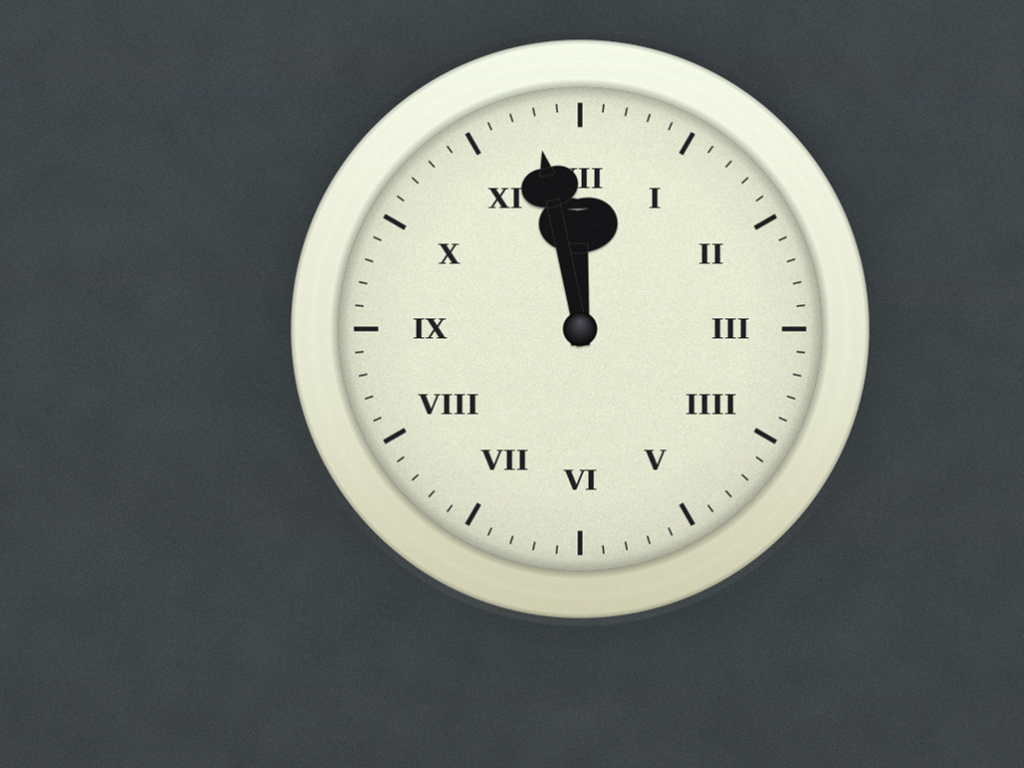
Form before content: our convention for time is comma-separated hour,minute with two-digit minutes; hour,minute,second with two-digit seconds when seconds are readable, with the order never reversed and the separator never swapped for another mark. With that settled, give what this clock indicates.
11,58
